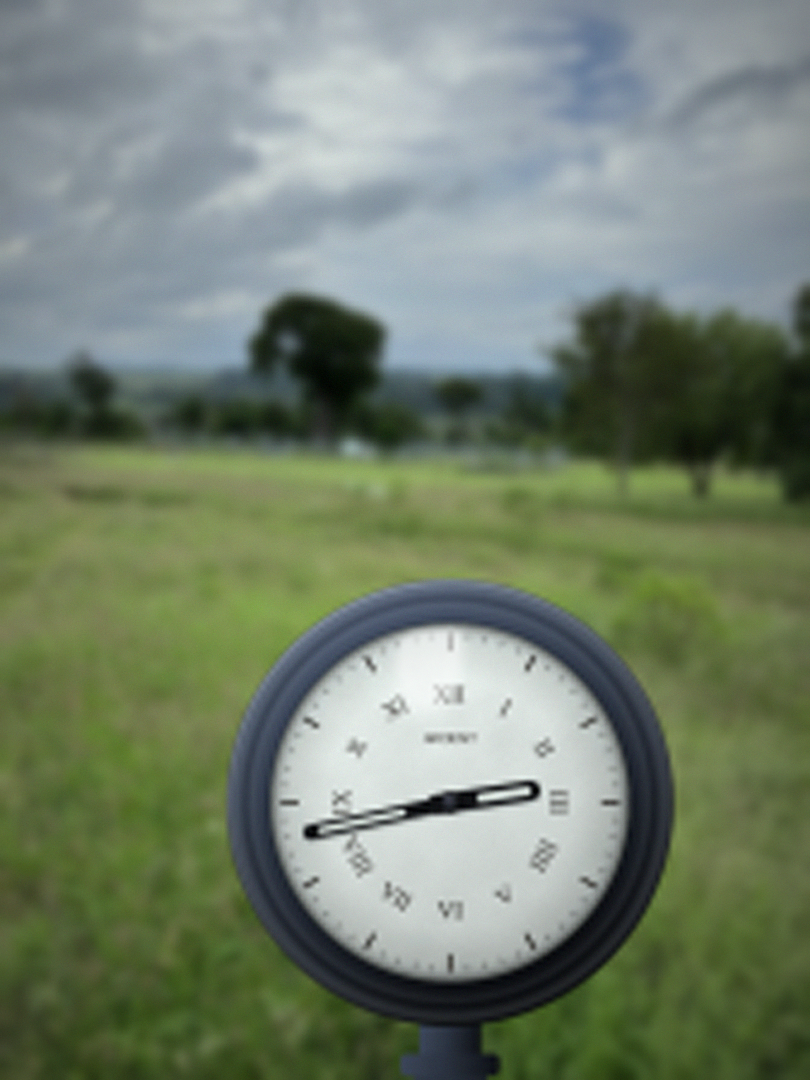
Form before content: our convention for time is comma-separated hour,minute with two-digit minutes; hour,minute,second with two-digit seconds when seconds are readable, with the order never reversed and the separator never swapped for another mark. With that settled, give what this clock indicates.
2,43
